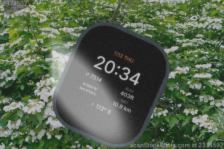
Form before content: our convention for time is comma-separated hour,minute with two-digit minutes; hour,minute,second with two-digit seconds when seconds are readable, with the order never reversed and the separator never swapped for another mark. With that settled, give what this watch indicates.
20,34
